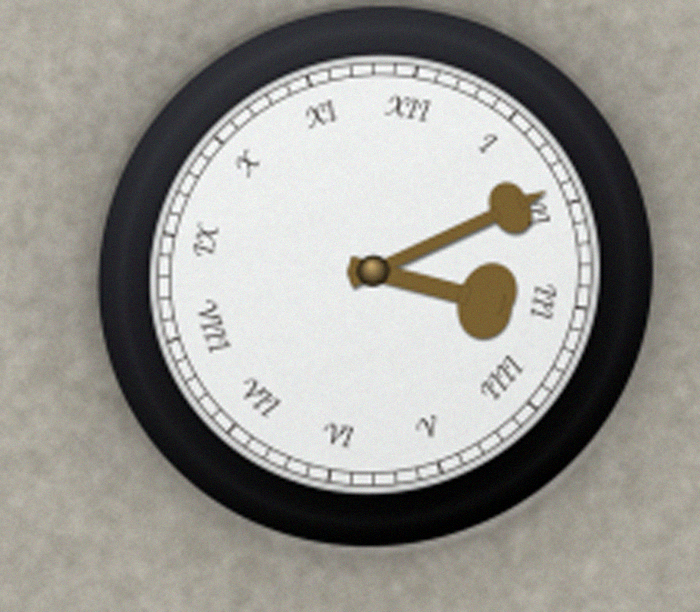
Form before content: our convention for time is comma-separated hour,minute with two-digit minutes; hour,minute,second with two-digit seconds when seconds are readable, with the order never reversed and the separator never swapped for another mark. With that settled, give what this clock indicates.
3,09
